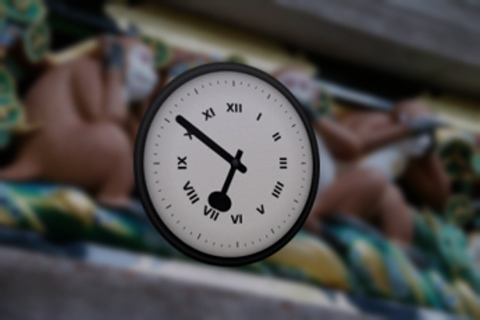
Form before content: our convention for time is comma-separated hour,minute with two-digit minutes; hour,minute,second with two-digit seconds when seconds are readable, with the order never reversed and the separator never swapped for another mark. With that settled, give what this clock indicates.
6,51
